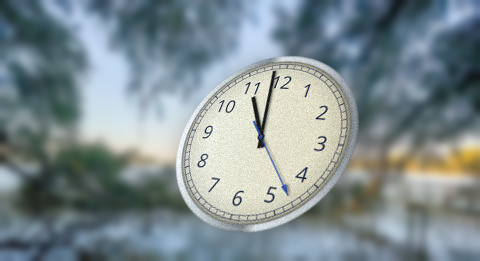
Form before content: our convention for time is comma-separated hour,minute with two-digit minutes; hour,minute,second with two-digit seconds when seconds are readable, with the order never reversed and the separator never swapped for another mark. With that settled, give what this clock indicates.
10,58,23
